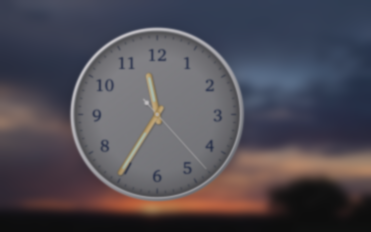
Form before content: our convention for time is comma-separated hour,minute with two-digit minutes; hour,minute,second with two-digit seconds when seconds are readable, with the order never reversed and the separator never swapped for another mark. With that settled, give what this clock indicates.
11,35,23
